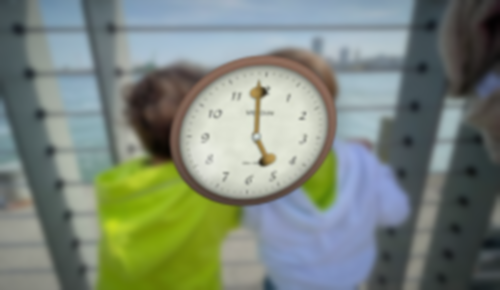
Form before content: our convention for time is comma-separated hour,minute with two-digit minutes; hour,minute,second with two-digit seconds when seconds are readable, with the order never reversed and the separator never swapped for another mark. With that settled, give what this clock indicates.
4,59
